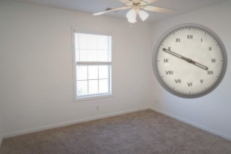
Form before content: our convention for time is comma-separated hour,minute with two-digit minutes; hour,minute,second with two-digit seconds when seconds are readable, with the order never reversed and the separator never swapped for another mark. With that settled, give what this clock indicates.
3,49
